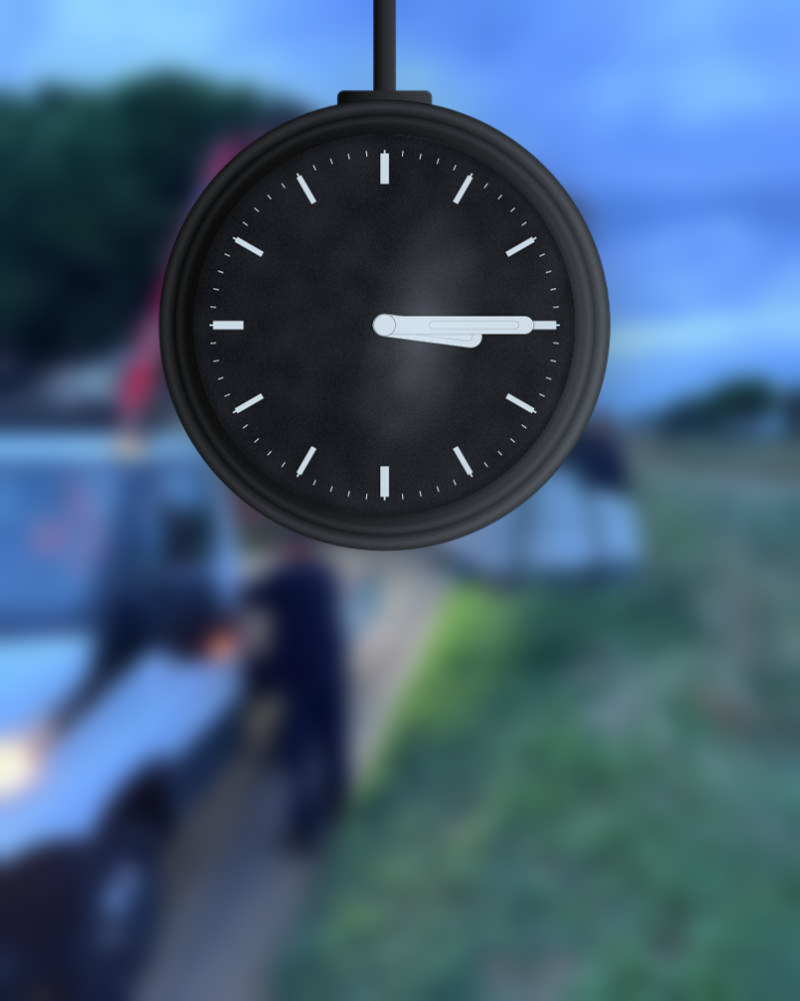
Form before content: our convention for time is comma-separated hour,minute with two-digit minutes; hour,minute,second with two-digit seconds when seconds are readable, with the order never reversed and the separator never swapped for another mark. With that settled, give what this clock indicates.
3,15
